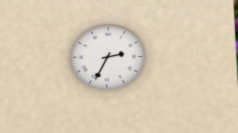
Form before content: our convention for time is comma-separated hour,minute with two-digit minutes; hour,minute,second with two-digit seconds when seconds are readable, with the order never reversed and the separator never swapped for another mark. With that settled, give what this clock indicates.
2,34
